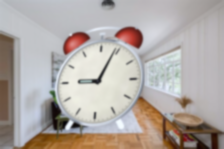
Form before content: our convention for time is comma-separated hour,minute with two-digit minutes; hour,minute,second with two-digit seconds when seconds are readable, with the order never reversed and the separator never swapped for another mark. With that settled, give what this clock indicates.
9,04
